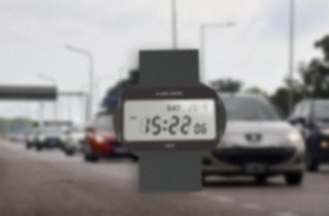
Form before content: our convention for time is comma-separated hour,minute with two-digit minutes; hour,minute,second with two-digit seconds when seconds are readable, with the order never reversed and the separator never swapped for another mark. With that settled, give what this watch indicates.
15,22
